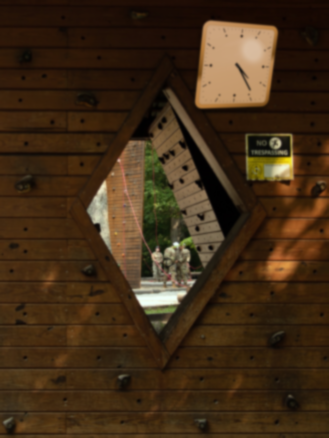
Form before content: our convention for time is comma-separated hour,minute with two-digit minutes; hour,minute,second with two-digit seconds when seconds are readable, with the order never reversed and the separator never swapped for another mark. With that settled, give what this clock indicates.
4,24
